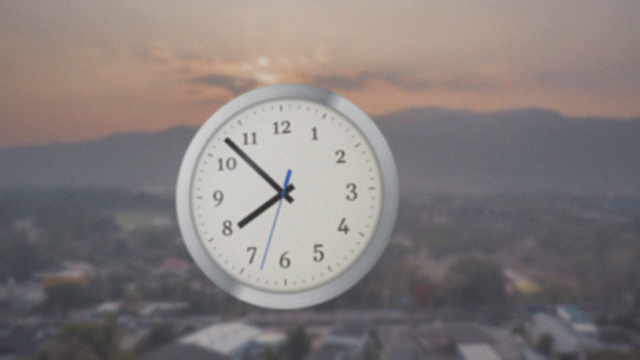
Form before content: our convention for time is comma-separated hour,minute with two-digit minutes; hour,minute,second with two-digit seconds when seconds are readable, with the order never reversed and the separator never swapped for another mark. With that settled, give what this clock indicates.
7,52,33
